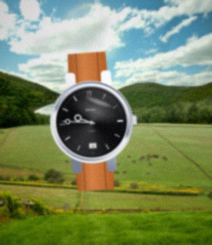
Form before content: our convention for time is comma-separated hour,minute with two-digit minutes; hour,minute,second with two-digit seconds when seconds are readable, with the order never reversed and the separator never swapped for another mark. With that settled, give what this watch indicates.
9,46
